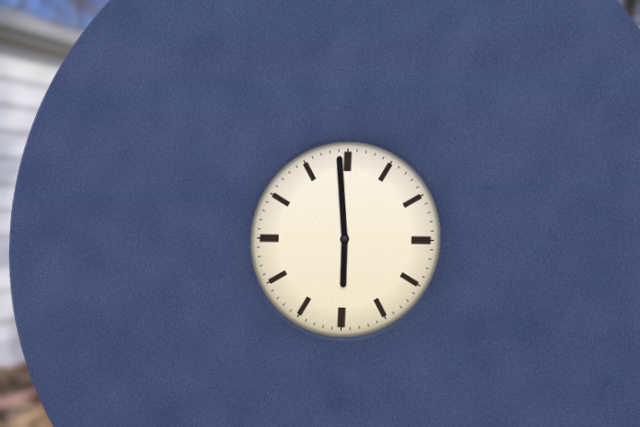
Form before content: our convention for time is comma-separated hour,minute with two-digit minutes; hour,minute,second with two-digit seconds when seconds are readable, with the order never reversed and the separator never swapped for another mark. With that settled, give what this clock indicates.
5,59
